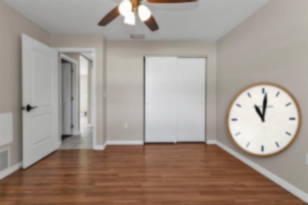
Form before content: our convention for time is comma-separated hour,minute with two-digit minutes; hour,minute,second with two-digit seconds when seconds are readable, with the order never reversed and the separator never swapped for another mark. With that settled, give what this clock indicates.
11,01
